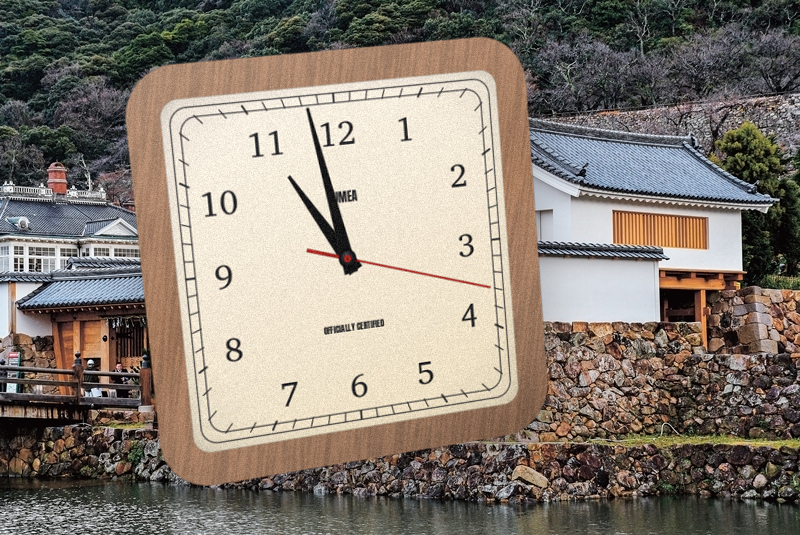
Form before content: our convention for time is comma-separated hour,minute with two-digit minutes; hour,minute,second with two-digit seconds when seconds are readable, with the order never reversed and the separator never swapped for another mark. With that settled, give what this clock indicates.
10,58,18
